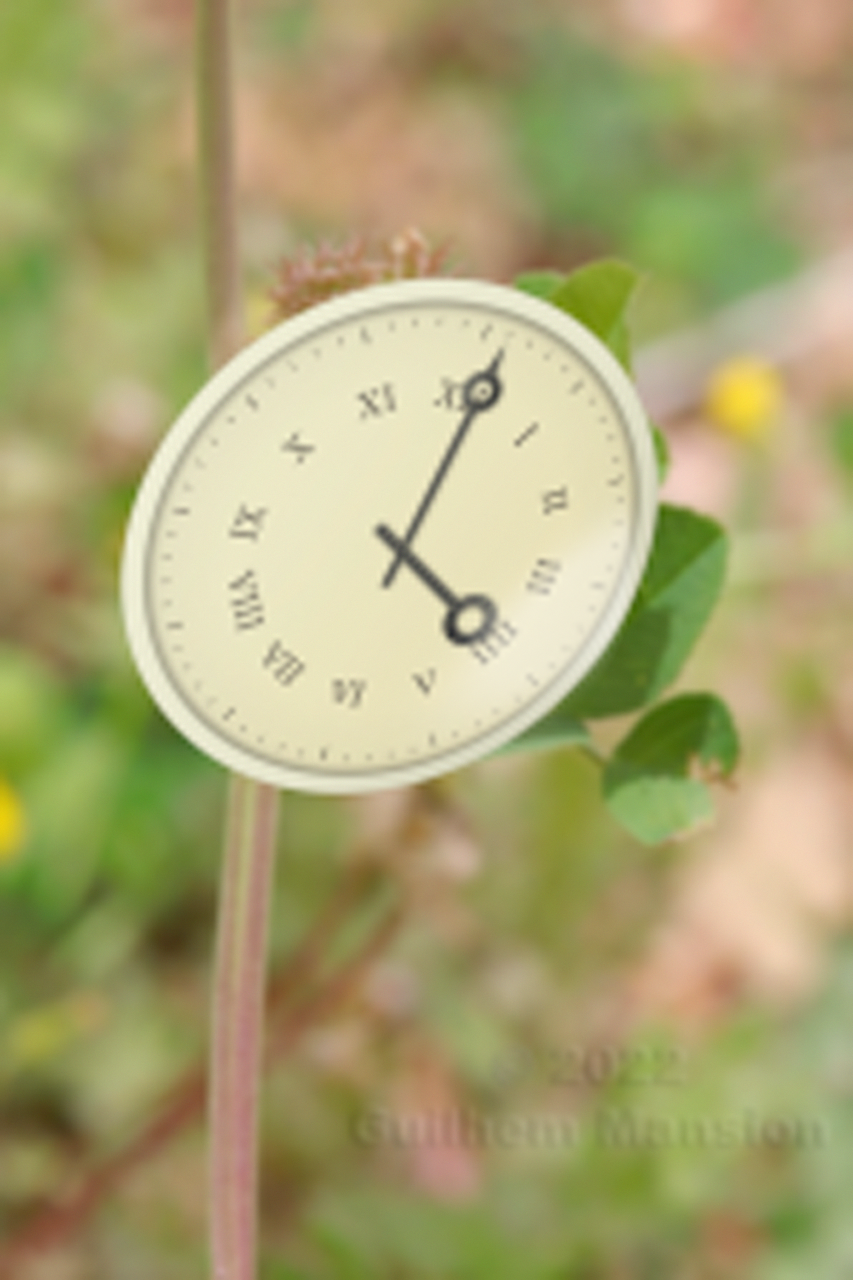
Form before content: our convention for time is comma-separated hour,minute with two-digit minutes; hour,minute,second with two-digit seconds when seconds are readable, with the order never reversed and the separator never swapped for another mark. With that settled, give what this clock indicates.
4,01
